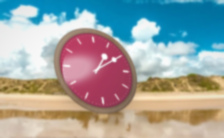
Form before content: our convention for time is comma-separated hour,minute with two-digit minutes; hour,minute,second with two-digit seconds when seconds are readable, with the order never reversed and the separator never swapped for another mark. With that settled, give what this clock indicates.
1,10
